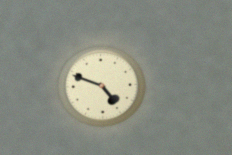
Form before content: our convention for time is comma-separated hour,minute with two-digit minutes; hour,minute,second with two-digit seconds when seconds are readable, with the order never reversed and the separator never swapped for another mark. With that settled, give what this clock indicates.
4,49
